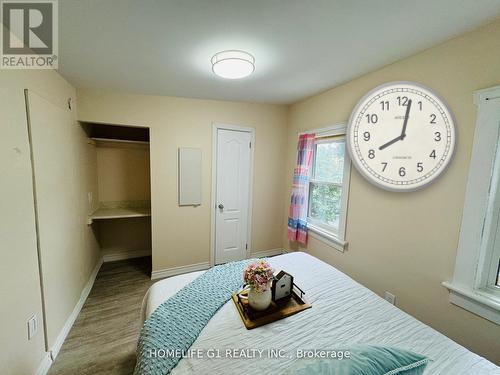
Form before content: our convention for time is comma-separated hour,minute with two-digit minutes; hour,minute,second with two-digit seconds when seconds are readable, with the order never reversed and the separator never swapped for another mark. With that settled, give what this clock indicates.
8,02
